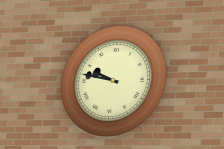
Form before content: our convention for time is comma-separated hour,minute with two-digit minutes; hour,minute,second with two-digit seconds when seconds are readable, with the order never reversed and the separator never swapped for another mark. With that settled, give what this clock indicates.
9,47
